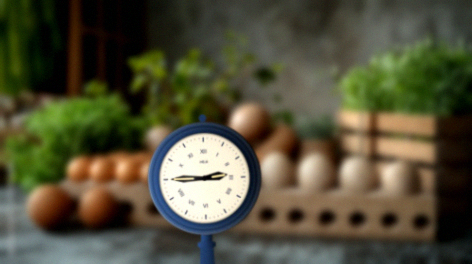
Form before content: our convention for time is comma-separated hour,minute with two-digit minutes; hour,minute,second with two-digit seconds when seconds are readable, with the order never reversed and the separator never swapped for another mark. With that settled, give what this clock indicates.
2,45
